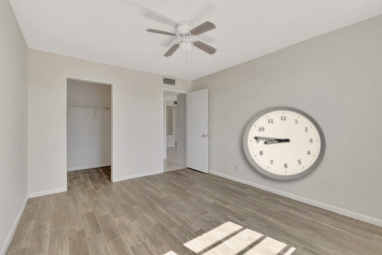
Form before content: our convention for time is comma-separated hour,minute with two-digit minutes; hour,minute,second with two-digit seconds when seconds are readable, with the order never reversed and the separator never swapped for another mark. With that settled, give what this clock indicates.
8,46
